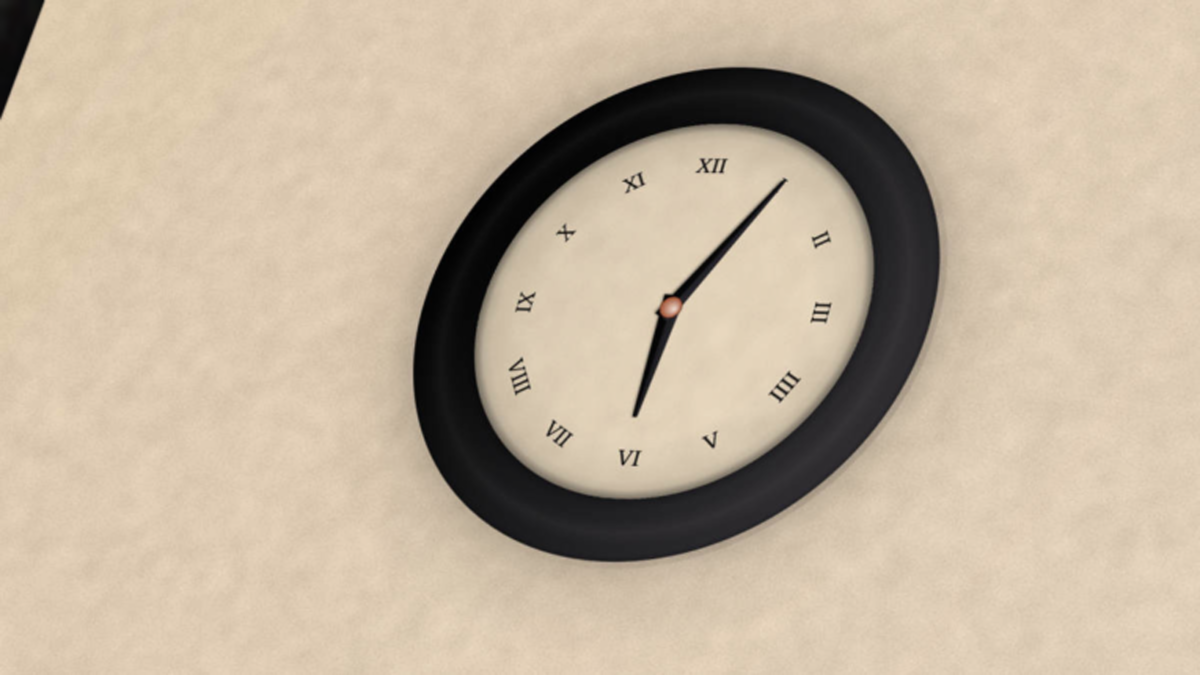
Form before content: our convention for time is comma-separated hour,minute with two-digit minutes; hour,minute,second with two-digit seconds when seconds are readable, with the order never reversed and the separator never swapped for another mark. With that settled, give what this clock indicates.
6,05
